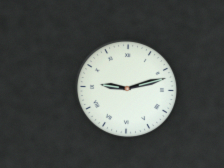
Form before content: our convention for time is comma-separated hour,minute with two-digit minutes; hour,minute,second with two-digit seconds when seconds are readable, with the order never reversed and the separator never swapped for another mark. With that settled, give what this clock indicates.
9,12
